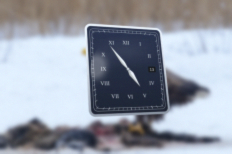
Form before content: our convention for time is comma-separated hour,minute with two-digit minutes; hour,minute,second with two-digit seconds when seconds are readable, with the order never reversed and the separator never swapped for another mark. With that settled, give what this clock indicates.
4,54
